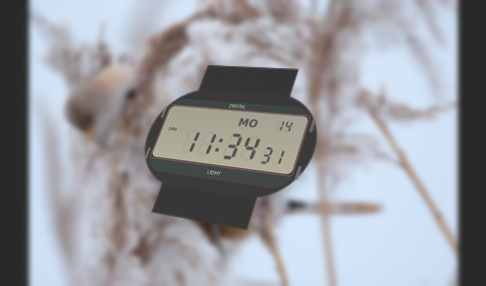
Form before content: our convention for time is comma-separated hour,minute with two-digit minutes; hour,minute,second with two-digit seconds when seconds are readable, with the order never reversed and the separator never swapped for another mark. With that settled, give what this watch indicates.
11,34,31
